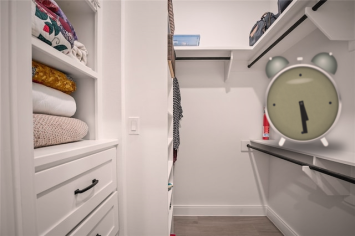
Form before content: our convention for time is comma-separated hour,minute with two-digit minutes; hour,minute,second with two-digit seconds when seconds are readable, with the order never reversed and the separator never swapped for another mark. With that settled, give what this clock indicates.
5,29
